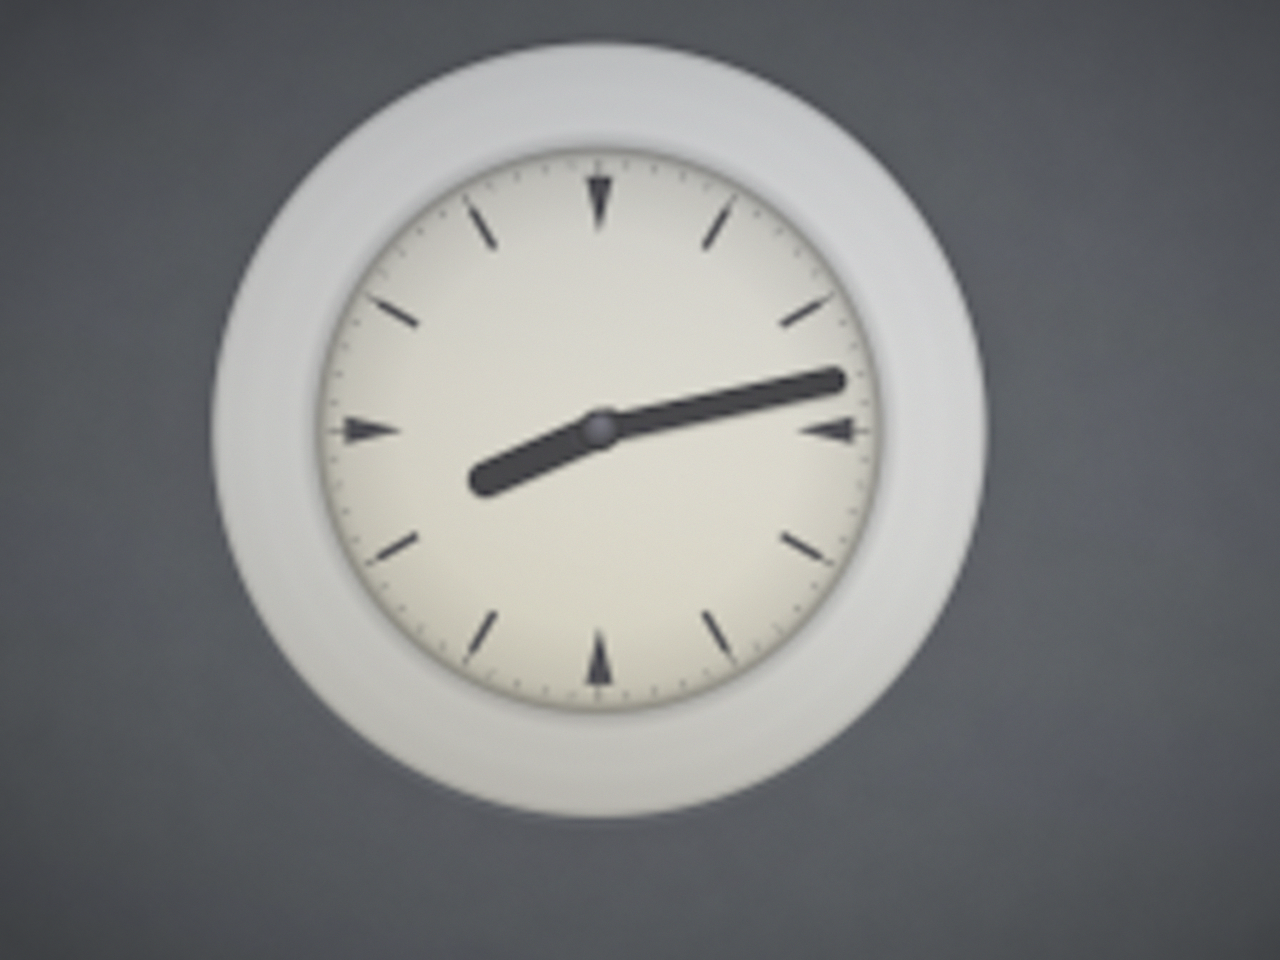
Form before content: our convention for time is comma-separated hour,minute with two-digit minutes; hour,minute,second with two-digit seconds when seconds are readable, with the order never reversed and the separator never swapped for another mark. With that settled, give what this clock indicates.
8,13
